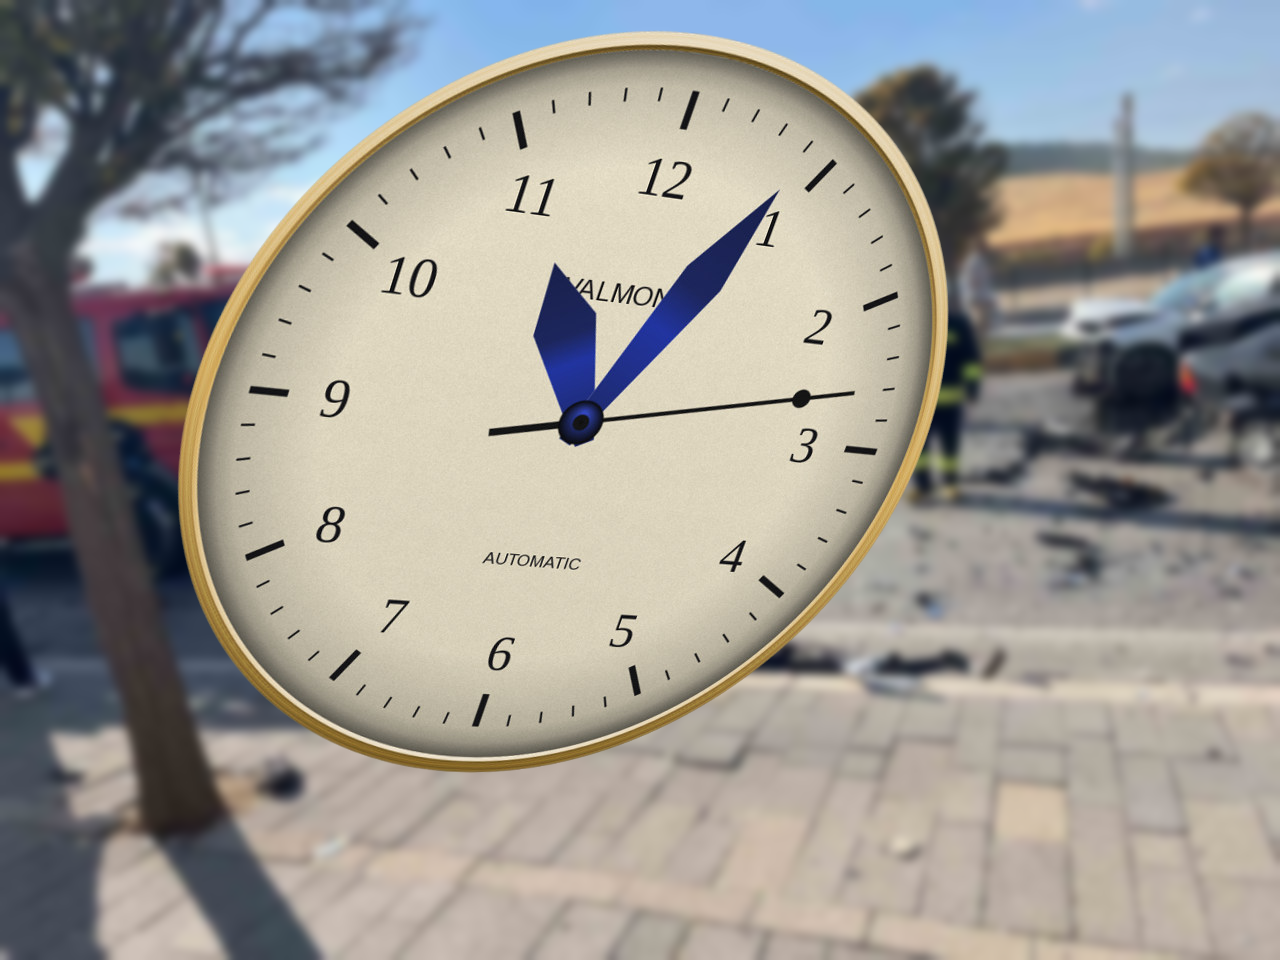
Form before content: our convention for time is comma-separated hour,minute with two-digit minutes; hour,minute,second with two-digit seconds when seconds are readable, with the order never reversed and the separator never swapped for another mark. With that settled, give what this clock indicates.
11,04,13
